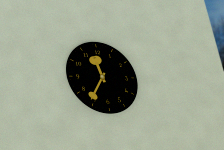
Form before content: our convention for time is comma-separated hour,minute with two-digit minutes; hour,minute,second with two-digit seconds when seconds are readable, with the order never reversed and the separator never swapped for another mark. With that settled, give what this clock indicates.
11,36
